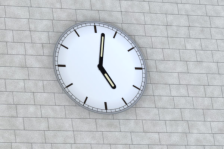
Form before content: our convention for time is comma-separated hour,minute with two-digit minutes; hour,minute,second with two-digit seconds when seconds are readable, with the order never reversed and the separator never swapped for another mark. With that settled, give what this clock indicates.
5,02
